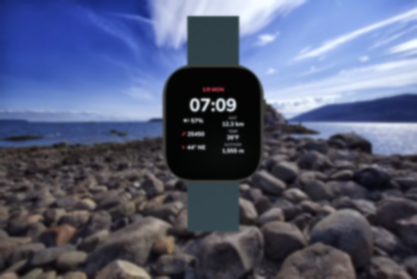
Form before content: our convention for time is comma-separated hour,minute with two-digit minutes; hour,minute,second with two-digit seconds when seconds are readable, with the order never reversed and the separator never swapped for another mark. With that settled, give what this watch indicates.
7,09
